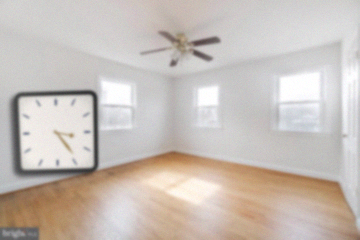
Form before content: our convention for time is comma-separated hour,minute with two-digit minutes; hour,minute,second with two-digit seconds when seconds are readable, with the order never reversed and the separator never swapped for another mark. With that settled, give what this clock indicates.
3,24
